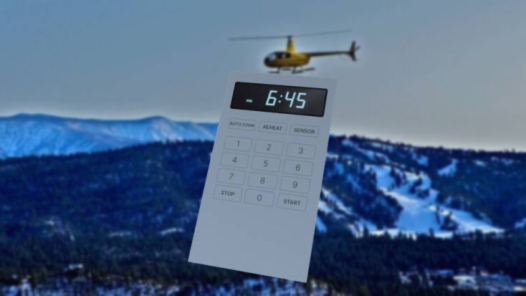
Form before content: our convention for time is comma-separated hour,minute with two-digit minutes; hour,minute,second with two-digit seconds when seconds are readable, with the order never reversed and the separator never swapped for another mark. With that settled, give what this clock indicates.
6,45
